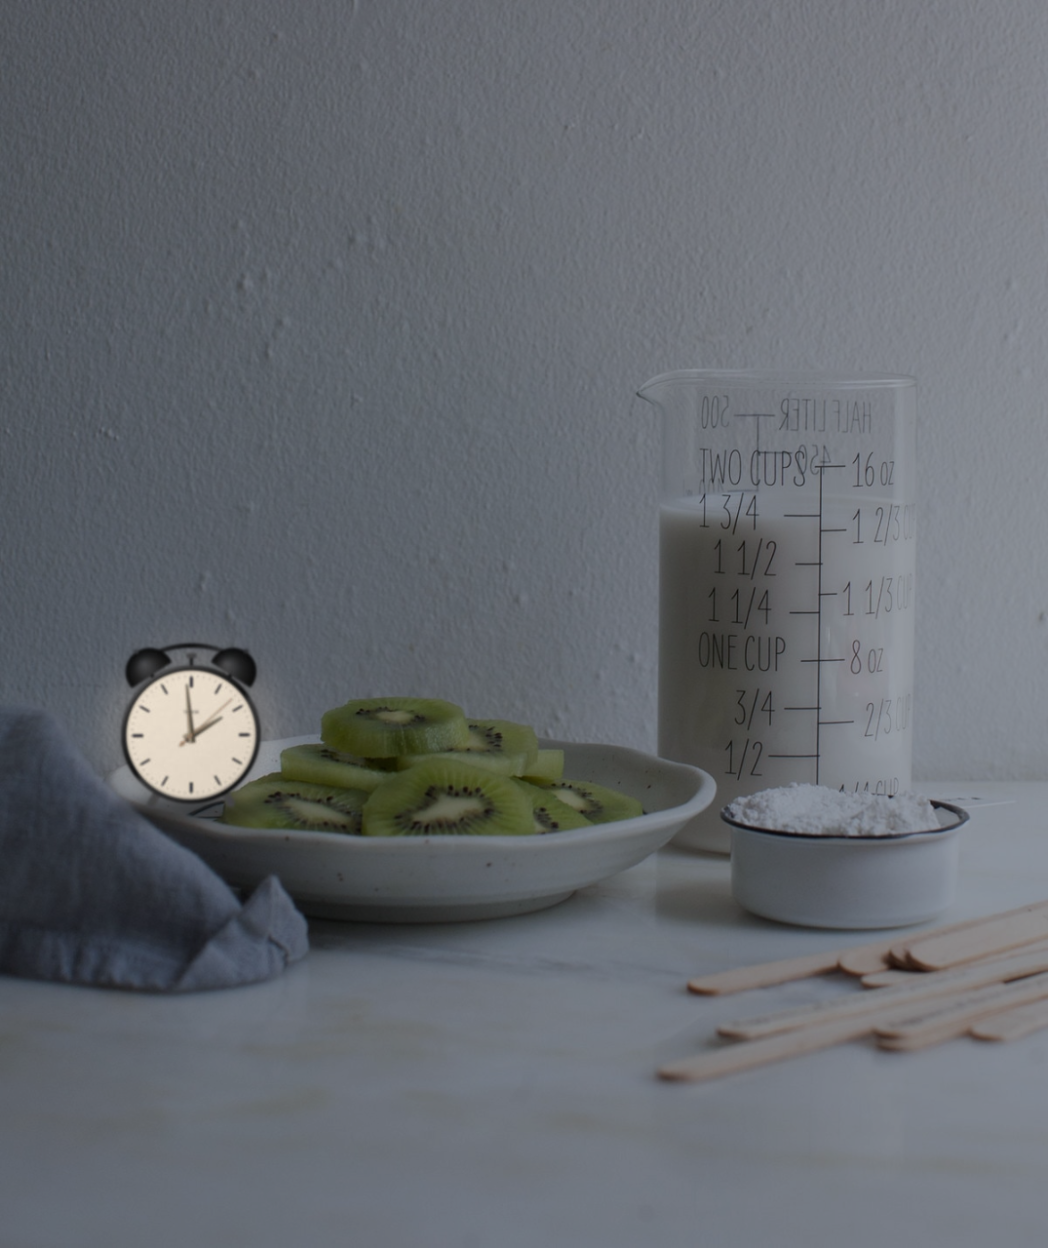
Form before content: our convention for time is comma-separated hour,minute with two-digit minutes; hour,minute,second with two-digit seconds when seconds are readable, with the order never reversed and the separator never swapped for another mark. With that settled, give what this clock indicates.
1,59,08
